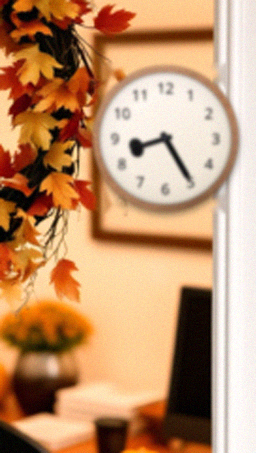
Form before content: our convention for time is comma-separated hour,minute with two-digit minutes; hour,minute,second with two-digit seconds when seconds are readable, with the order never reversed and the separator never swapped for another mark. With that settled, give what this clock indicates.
8,25
